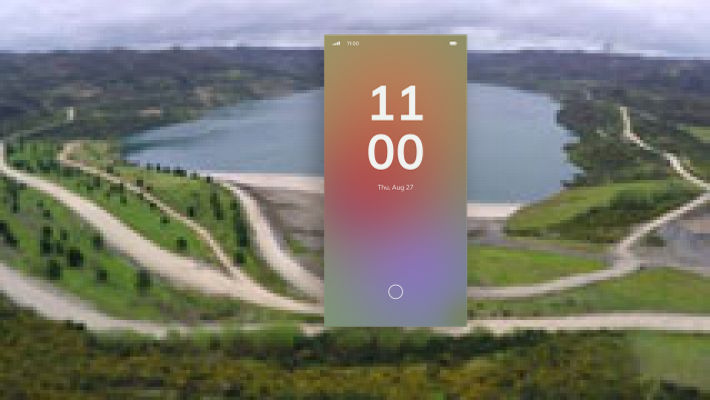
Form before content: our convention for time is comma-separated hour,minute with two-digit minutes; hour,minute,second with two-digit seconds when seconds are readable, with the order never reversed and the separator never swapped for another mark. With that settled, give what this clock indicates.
11,00
